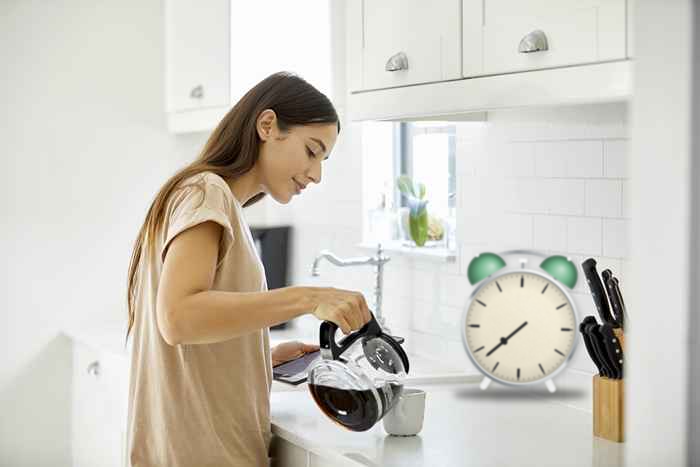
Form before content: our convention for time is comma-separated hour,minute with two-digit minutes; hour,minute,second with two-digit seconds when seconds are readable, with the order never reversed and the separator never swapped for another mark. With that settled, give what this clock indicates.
7,38
